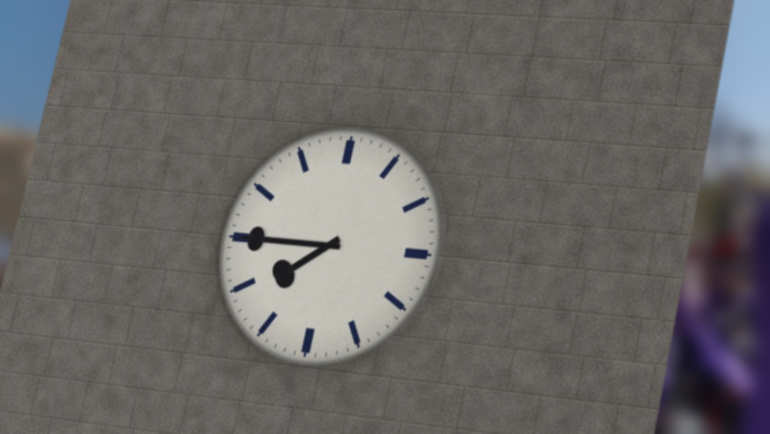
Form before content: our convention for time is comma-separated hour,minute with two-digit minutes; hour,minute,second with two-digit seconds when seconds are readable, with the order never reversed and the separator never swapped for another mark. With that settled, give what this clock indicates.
7,45
